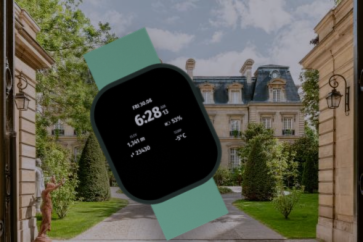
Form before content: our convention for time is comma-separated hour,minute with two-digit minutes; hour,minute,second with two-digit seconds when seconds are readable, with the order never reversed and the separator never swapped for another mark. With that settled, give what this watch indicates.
6,28
